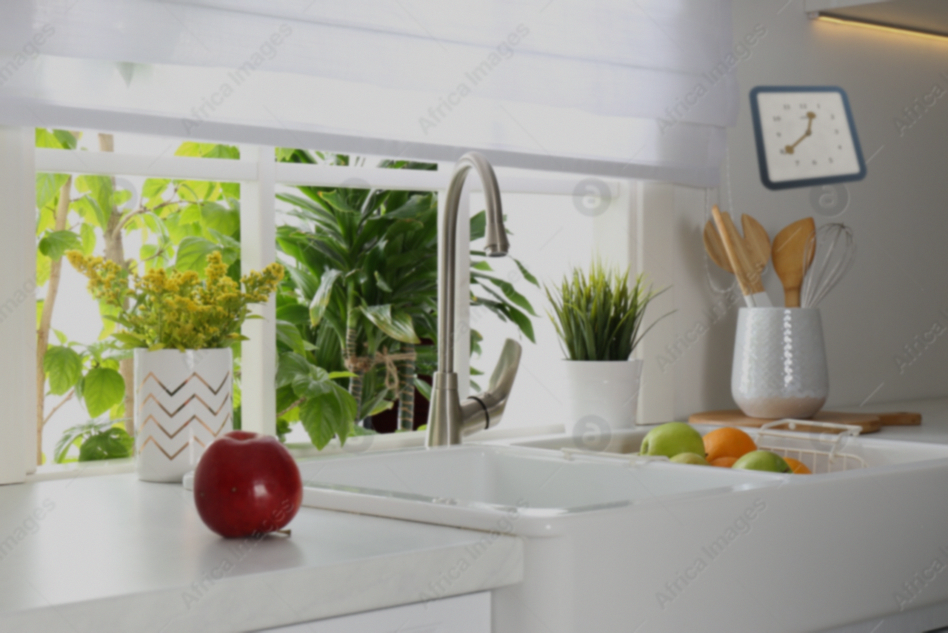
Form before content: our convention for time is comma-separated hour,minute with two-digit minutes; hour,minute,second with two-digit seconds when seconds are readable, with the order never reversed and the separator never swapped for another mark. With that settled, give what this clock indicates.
12,39
